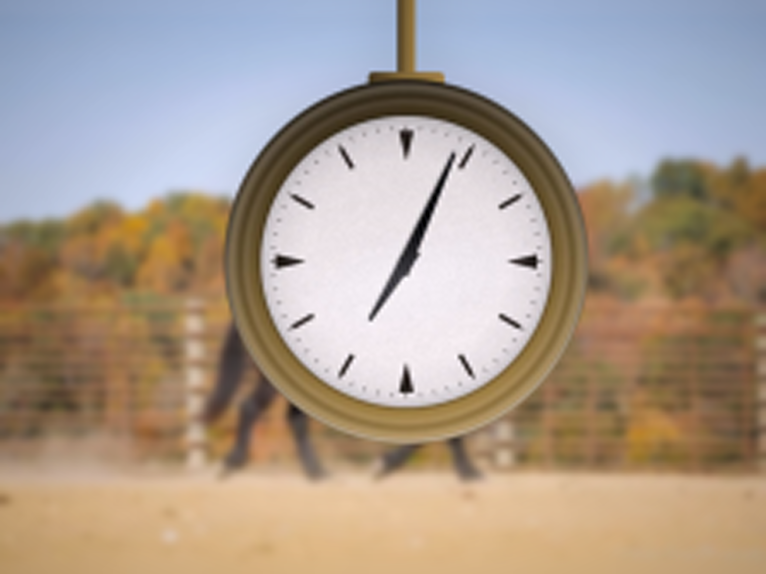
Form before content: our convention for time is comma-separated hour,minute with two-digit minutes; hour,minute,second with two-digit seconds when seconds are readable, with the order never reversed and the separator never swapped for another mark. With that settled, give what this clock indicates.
7,04
